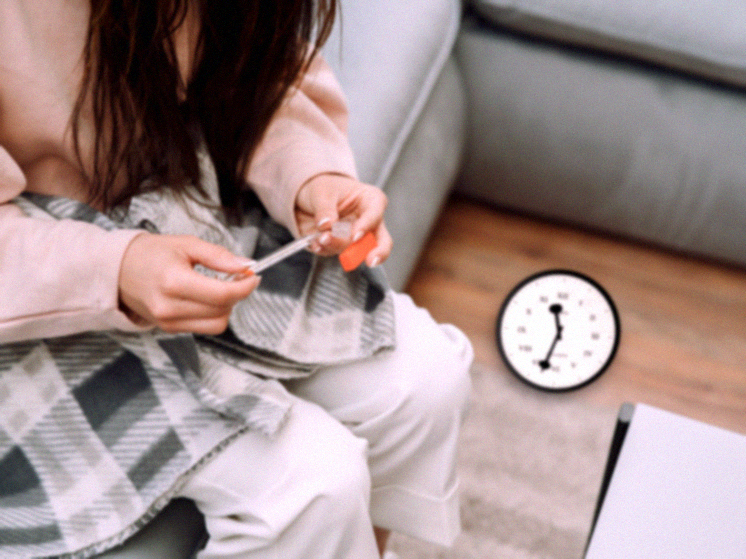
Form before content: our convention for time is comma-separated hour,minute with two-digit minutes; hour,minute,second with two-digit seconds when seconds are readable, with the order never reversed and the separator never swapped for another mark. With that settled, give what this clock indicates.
11,33
